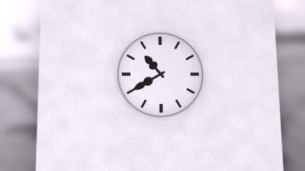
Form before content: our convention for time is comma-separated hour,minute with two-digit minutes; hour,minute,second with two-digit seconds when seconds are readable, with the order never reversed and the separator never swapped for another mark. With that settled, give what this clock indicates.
10,40
